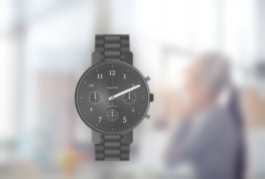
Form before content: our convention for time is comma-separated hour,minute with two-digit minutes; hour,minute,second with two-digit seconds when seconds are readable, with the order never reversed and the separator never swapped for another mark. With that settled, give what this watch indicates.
2,11
